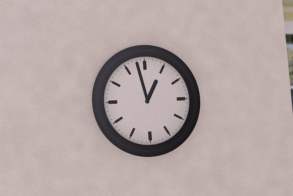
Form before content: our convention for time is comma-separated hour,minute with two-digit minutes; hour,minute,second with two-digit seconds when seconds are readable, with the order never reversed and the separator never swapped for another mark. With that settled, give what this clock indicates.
12,58
